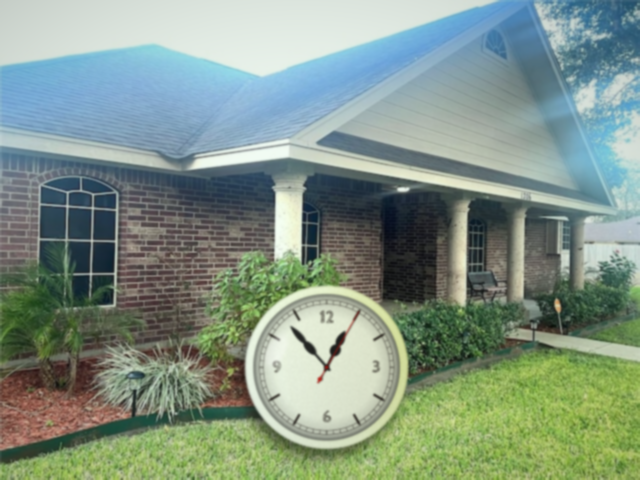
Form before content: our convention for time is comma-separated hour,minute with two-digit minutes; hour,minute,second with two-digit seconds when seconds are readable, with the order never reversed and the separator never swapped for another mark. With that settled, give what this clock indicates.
12,53,05
